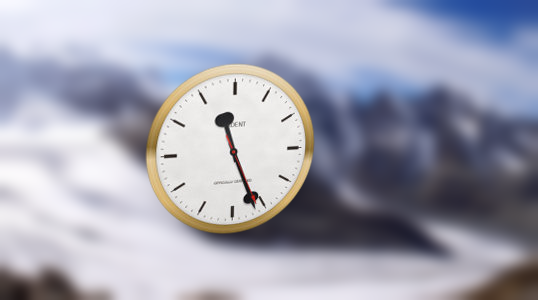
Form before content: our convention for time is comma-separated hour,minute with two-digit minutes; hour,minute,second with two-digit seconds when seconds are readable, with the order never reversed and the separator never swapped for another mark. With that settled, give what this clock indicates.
11,26,26
